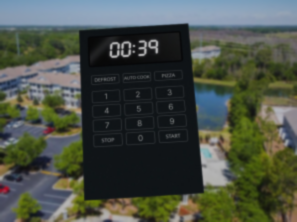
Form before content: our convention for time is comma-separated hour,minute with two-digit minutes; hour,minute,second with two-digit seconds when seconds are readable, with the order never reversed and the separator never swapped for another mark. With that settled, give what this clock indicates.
0,39
